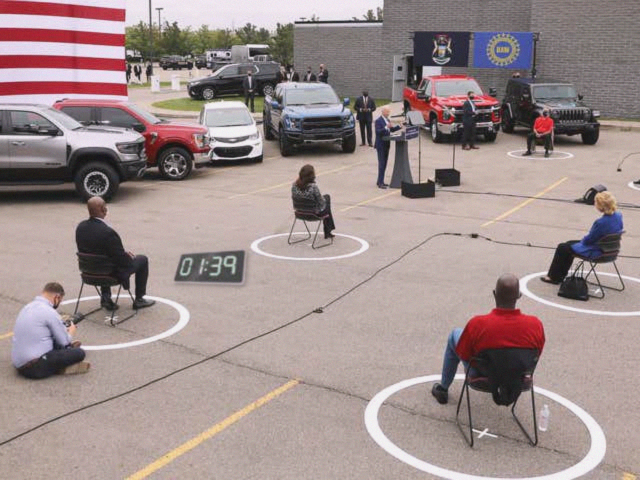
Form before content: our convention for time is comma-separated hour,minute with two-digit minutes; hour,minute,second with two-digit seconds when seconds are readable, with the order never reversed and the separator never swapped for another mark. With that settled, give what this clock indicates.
1,39
